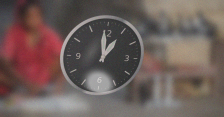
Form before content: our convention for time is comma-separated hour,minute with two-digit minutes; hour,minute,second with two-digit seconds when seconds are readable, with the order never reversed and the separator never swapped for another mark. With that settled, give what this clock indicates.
12,59
